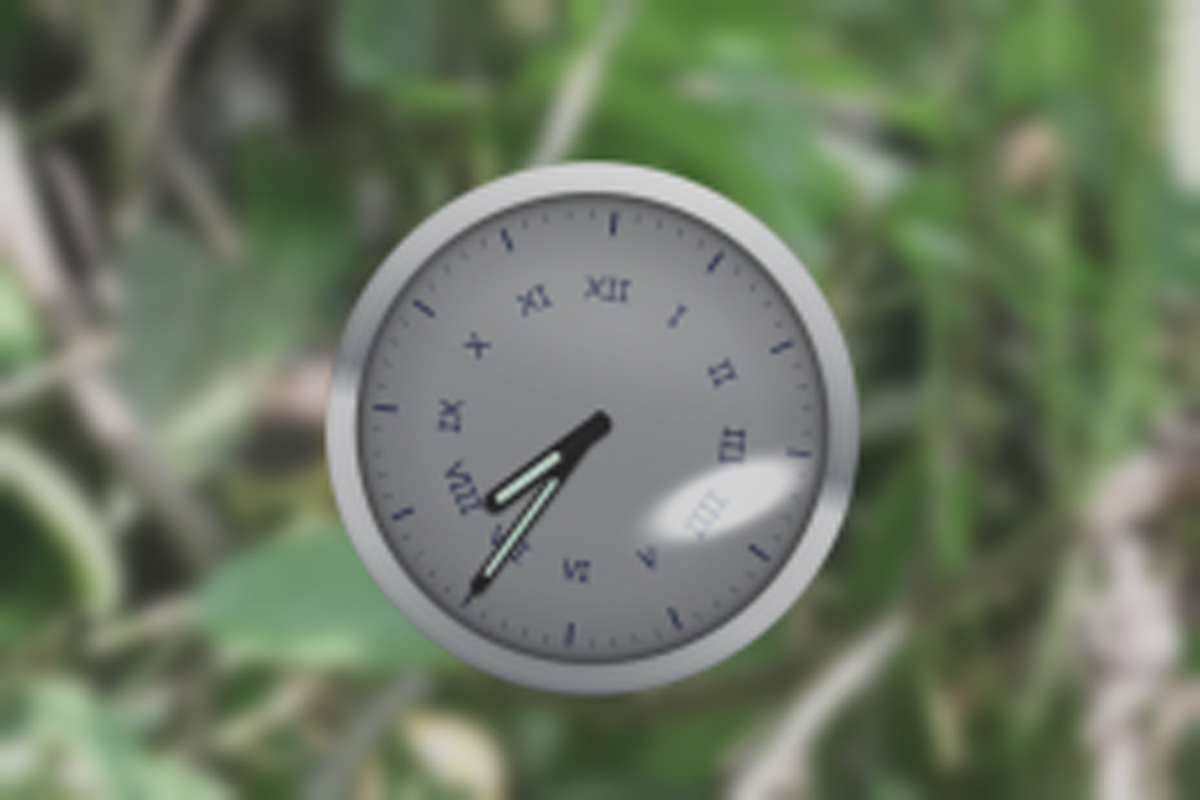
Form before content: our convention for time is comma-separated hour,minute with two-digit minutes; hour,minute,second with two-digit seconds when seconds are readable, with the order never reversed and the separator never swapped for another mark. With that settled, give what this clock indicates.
7,35
